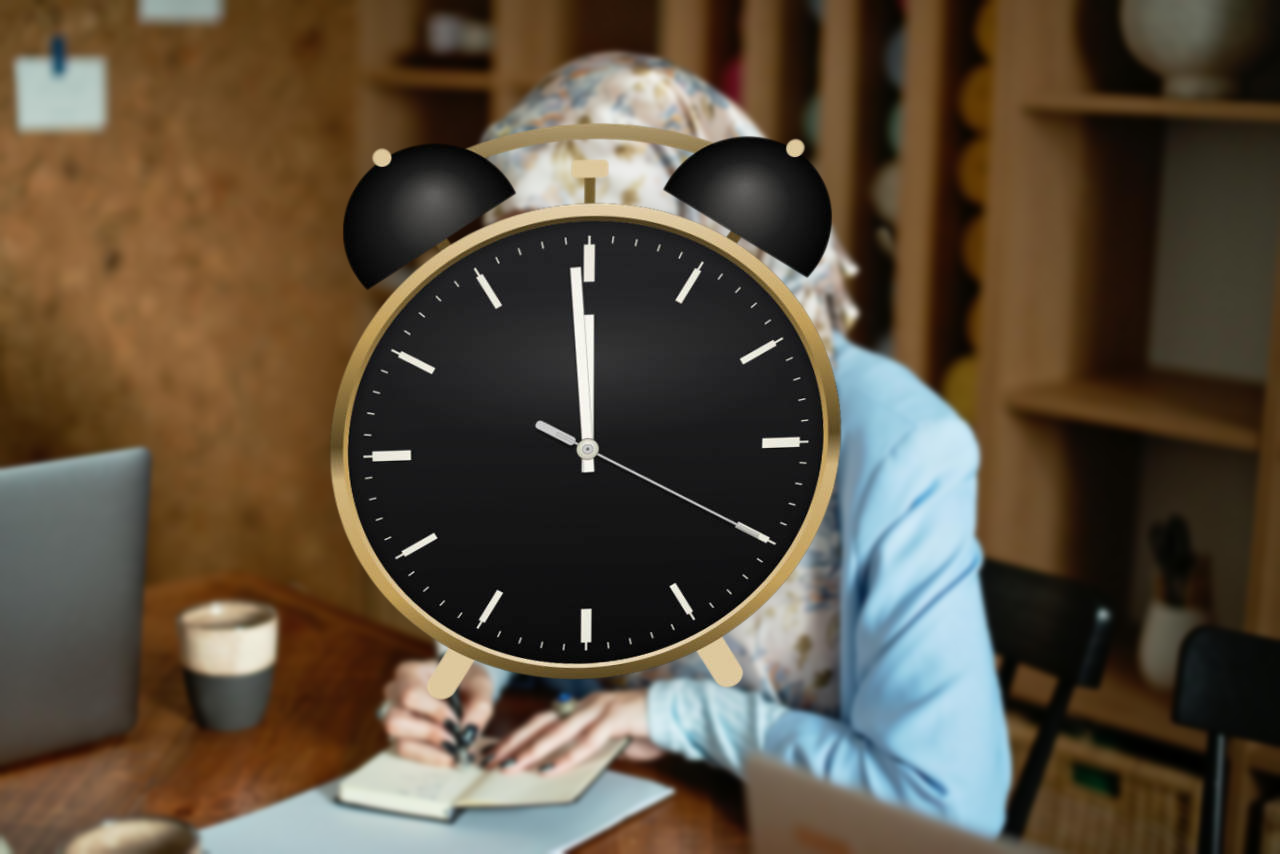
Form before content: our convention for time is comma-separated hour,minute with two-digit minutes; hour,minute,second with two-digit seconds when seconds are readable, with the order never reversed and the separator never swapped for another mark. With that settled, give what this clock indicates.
11,59,20
